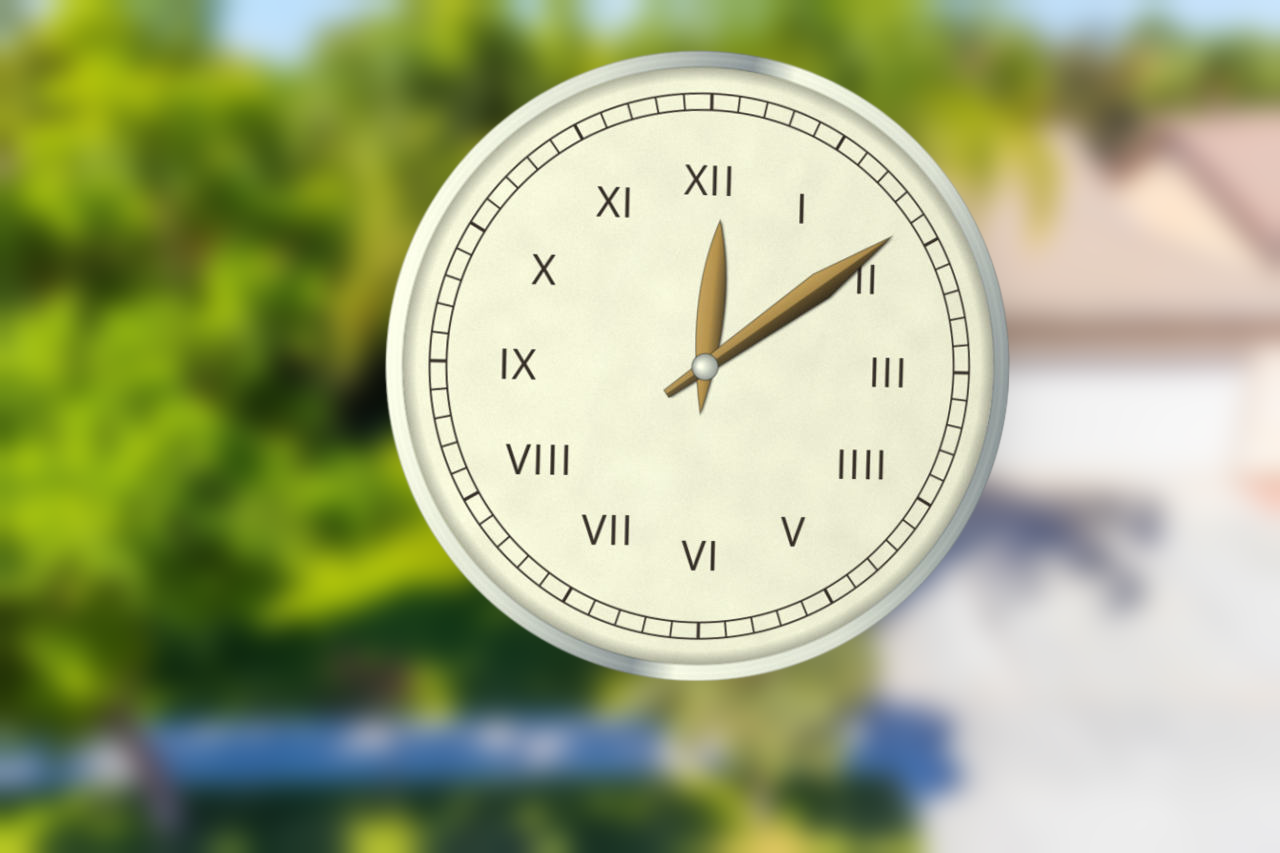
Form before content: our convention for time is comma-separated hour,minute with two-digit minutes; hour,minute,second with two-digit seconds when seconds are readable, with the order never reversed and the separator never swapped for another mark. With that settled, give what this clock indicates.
12,09
